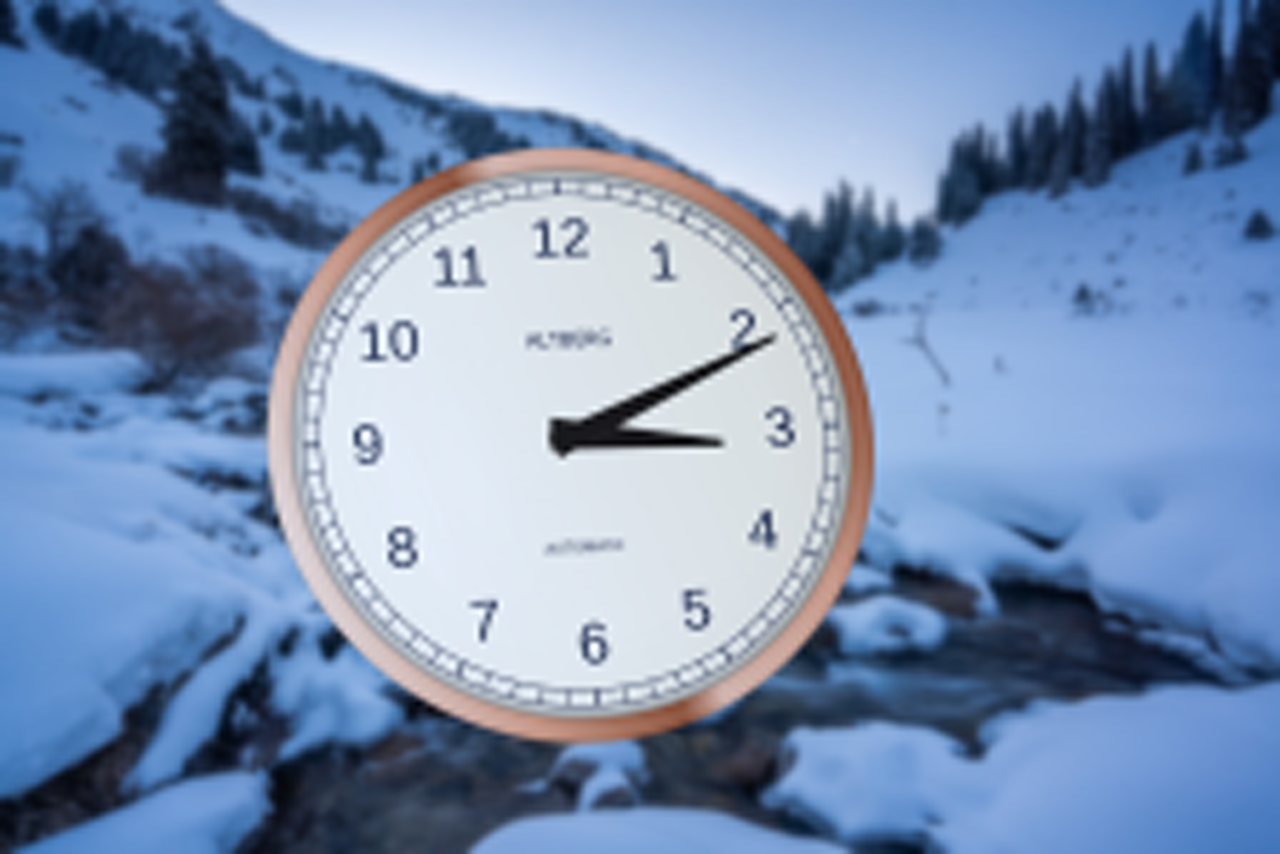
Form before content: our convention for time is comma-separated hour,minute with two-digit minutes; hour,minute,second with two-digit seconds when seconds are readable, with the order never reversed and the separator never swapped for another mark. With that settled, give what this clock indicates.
3,11
